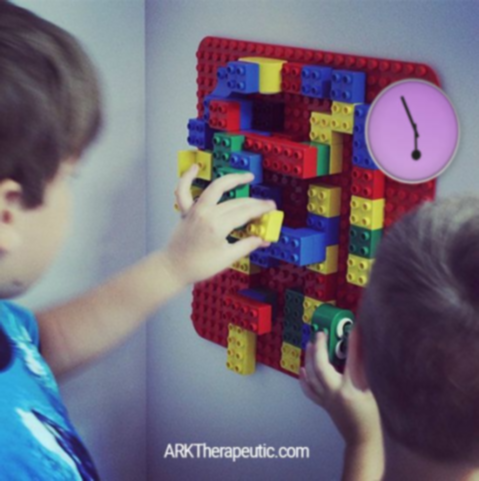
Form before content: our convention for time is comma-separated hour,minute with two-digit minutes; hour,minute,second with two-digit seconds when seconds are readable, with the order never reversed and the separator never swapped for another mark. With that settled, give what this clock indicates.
5,56
